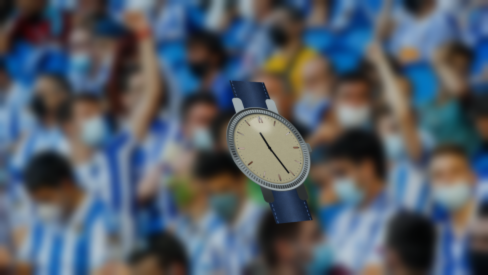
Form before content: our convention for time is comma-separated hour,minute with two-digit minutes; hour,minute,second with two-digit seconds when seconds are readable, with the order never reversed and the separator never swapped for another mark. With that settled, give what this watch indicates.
11,26
